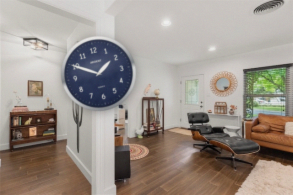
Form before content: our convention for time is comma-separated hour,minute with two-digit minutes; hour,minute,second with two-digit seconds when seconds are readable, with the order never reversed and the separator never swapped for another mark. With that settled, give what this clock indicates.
1,50
